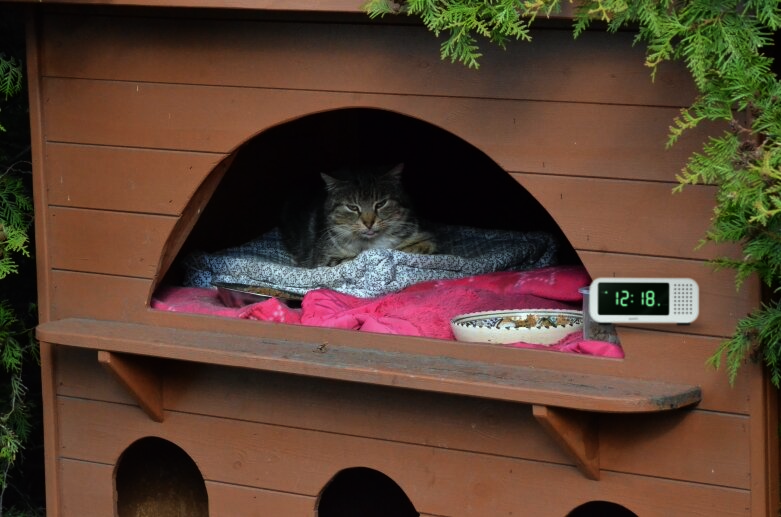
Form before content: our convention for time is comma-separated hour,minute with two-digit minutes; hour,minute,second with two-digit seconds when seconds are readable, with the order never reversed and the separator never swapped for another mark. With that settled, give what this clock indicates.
12,18
